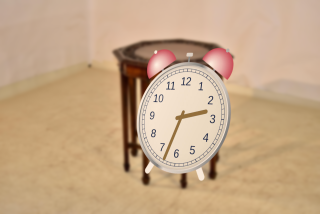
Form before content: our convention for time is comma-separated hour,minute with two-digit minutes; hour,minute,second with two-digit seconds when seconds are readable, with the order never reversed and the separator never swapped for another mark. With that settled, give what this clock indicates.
2,33
